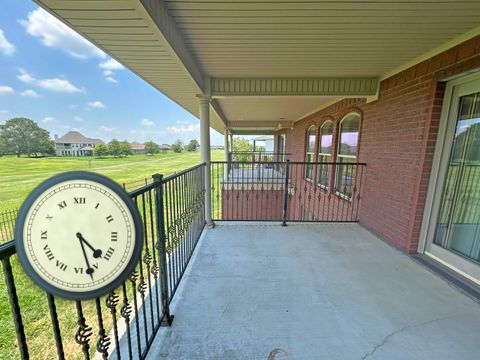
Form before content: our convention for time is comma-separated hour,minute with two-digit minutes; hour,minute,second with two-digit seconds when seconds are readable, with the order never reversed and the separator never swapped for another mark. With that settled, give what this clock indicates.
4,27
